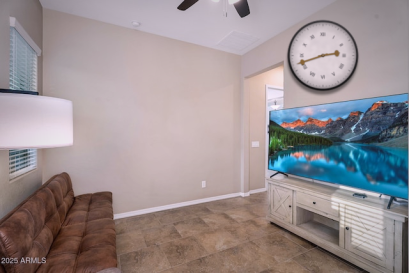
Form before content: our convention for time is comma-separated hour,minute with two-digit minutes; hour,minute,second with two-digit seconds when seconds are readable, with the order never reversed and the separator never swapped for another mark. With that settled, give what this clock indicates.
2,42
